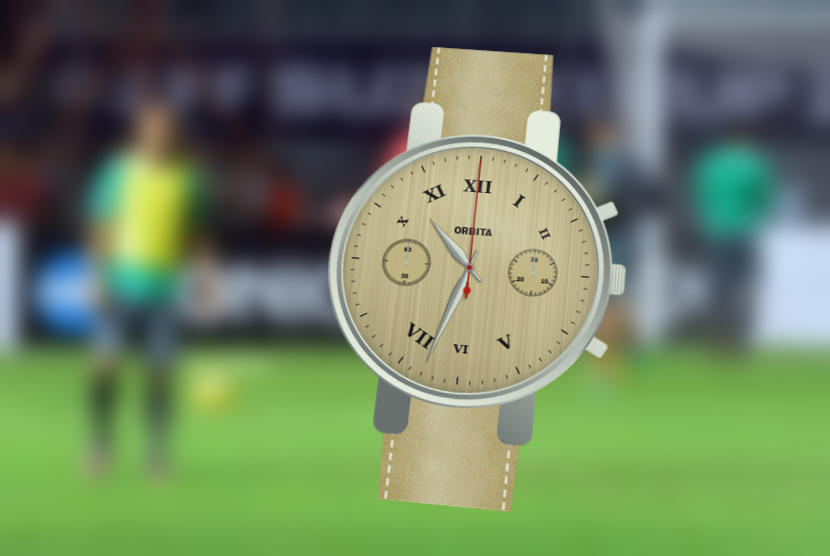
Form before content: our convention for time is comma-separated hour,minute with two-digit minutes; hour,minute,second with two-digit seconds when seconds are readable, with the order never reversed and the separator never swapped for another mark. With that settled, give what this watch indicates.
10,33
